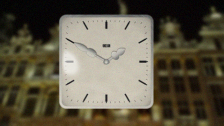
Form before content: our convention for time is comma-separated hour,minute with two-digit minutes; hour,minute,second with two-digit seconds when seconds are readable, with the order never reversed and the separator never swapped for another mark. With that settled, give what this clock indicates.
1,50
